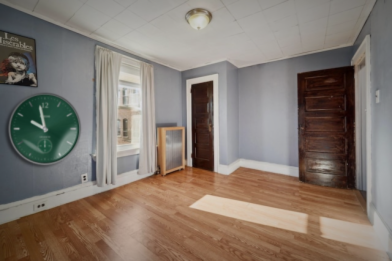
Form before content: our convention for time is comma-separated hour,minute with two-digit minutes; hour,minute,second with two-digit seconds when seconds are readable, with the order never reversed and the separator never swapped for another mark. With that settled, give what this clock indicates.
9,58
